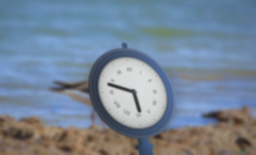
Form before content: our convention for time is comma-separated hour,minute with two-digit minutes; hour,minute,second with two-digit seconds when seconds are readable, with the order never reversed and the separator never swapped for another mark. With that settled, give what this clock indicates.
5,48
